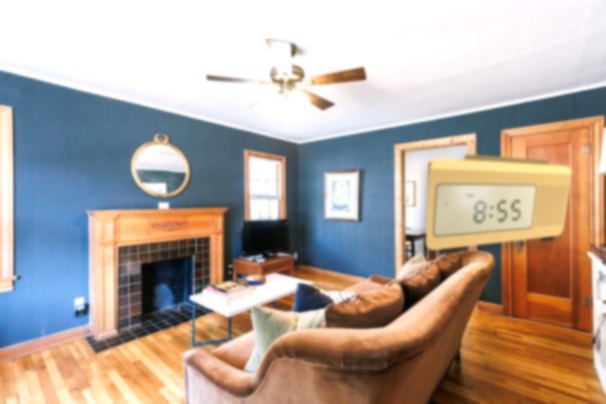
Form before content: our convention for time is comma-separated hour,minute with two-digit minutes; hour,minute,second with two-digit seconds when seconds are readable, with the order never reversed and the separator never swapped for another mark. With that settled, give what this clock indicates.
8,55
